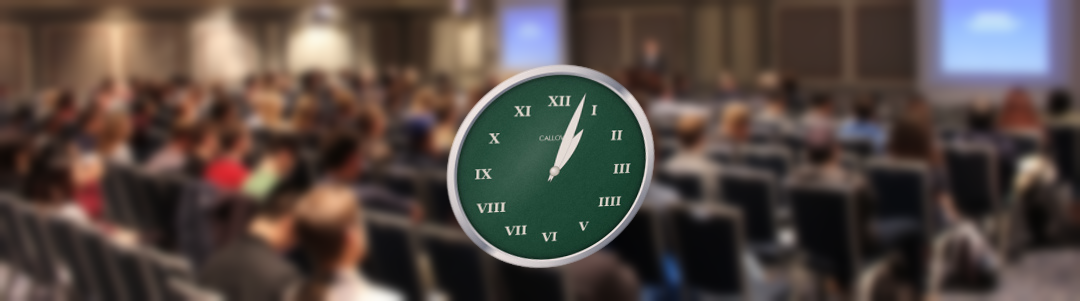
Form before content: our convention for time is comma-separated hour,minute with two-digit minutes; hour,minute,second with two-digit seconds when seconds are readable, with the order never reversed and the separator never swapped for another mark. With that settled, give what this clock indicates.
1,03
